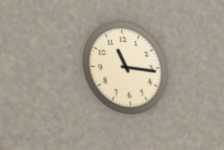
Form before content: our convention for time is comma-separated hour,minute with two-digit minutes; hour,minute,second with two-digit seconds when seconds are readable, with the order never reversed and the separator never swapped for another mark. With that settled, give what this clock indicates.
11,16
